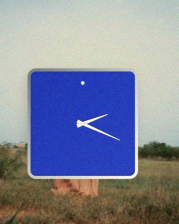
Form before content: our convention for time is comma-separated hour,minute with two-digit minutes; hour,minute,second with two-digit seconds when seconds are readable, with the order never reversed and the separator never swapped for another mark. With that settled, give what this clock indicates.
2,19
